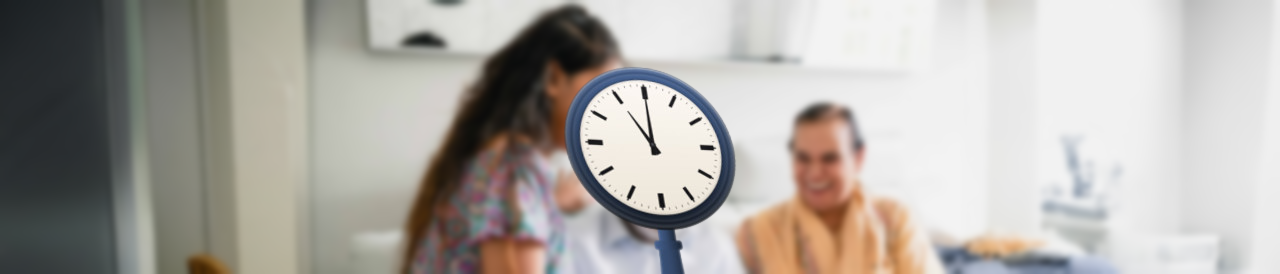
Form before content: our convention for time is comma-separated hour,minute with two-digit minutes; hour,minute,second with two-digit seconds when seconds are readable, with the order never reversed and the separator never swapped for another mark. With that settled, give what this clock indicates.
11,00
